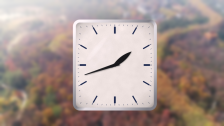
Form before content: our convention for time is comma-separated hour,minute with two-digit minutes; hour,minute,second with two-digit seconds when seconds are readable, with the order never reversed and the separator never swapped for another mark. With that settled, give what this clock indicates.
1,42
